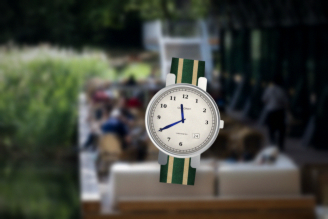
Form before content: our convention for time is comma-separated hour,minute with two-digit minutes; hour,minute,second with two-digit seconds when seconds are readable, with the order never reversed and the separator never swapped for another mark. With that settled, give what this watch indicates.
11,40
